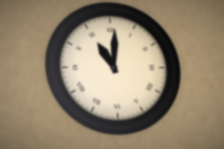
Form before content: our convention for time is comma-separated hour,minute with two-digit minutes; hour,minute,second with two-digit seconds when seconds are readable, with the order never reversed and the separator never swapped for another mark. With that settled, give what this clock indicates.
11,01
